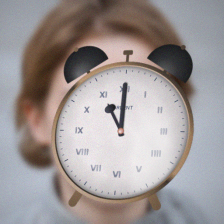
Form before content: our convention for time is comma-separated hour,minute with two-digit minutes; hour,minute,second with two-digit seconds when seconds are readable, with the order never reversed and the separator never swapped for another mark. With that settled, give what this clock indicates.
11,00
